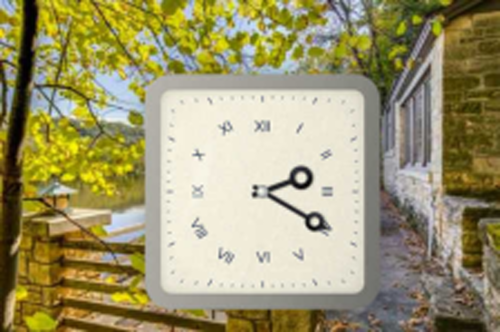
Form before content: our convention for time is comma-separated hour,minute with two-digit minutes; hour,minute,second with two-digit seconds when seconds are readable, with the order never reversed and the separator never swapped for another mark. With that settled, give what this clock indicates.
2,20
